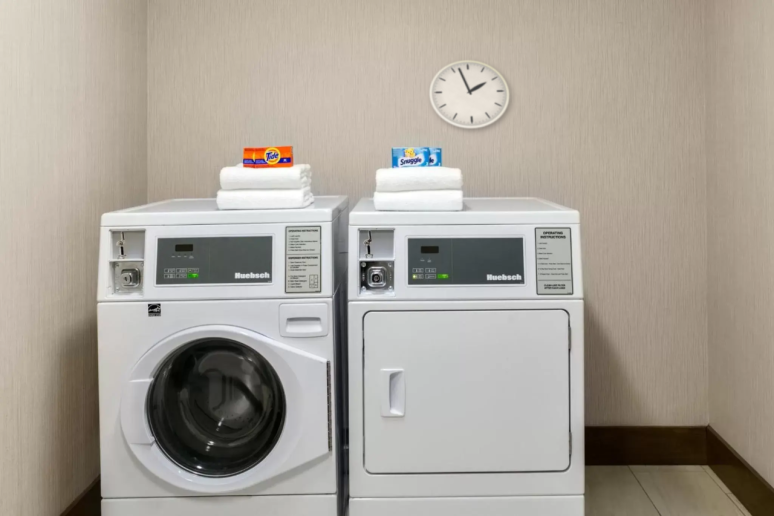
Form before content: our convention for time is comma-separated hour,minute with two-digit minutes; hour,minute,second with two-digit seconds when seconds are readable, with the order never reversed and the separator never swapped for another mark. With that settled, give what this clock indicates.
1,57
